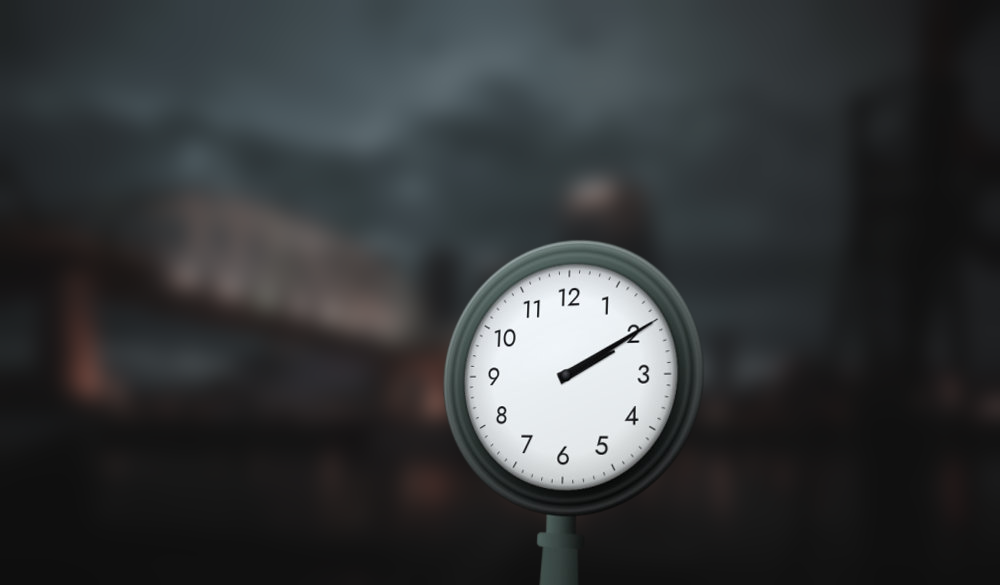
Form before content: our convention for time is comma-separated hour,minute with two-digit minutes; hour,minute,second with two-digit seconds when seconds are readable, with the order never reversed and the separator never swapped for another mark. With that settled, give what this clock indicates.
2,10
